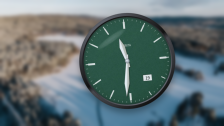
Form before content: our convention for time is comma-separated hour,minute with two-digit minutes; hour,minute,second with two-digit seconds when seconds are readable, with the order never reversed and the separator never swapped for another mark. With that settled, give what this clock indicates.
11,31
